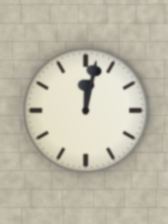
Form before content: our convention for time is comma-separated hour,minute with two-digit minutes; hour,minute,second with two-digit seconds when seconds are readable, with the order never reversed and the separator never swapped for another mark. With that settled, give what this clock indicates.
12,02
